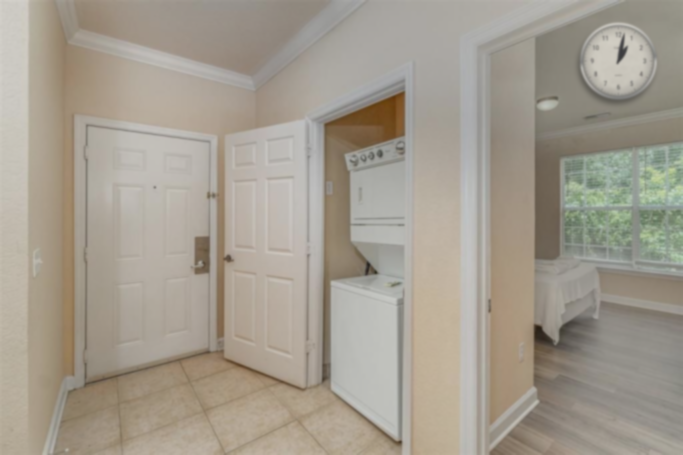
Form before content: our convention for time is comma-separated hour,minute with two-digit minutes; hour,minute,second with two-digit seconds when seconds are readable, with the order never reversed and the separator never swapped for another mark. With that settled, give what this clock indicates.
1,02
